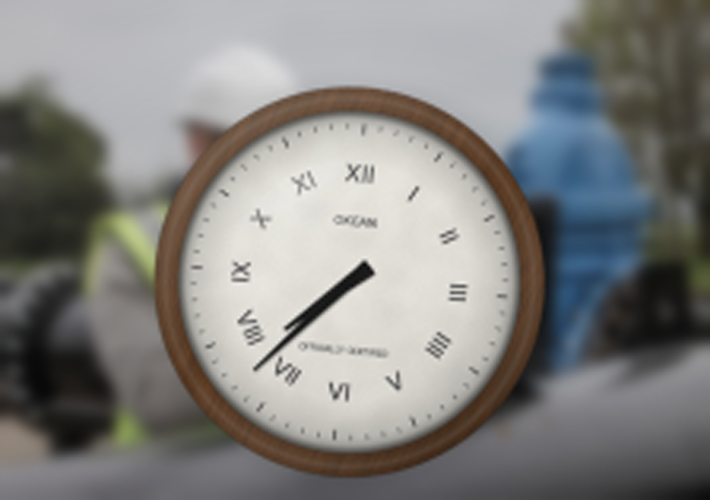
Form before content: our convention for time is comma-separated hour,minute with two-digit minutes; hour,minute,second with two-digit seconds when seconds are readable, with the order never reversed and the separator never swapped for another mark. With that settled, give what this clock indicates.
7,37
